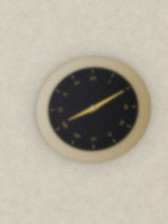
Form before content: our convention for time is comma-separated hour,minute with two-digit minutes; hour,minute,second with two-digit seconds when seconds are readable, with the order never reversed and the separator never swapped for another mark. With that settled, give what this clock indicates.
8,10
